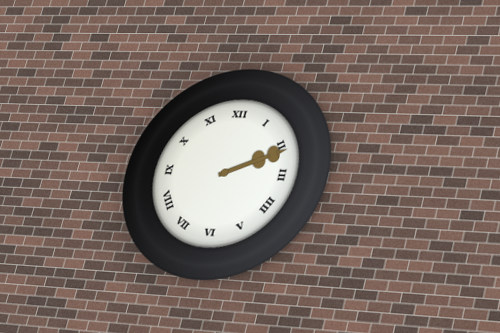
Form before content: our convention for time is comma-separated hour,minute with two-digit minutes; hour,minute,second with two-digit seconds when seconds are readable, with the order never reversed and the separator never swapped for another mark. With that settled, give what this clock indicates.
2,11
